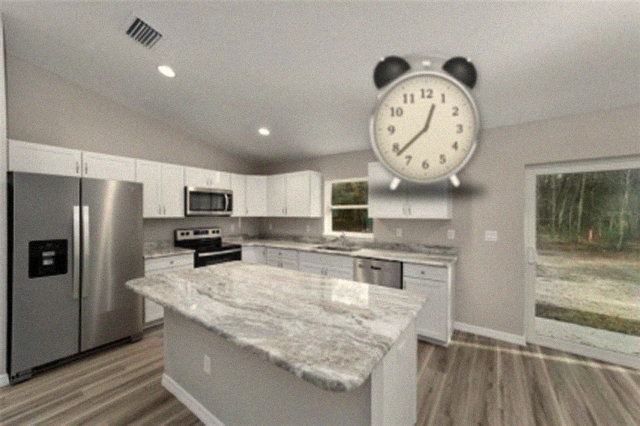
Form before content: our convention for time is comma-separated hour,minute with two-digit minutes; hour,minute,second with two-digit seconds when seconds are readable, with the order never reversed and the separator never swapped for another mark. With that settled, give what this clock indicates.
12,38
